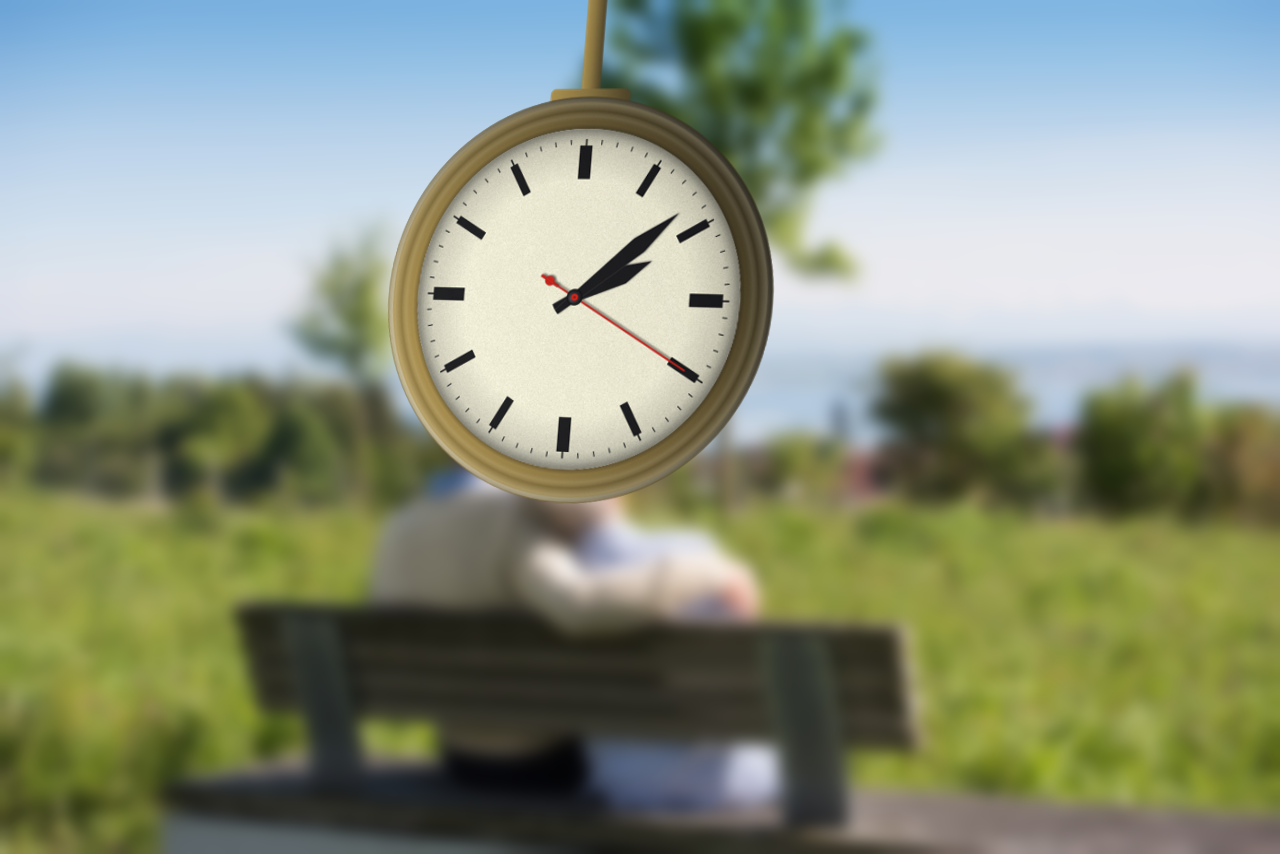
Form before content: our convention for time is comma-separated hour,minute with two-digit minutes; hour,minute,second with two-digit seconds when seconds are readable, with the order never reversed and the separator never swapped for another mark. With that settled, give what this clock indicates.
2,08,20
